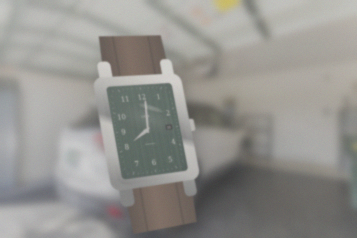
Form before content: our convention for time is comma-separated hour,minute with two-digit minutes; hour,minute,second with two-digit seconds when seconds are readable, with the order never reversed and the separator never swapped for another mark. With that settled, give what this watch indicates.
8,01
